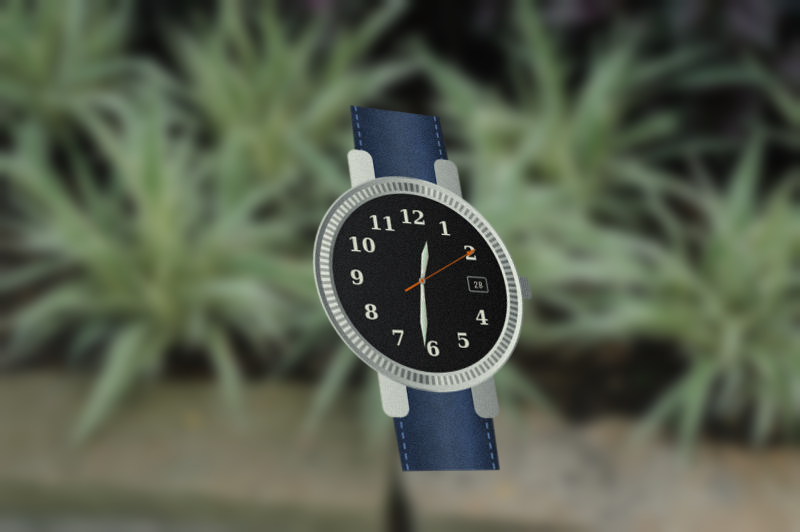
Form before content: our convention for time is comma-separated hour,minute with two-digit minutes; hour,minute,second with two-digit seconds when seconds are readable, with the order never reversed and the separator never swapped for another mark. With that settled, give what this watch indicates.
12,31,10
